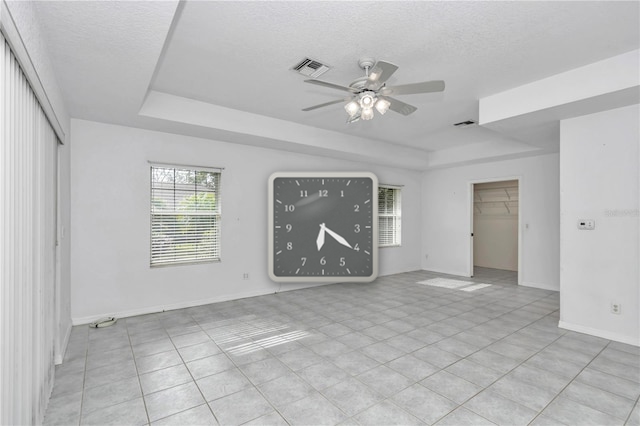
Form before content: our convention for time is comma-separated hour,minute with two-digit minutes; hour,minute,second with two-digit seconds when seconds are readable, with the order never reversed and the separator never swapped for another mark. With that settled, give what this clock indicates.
6,21
